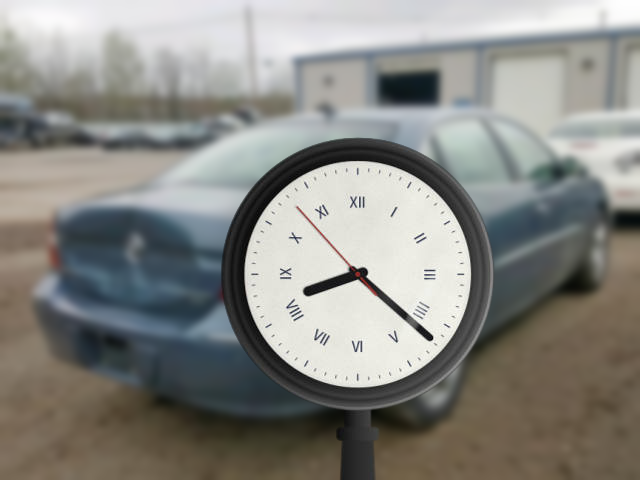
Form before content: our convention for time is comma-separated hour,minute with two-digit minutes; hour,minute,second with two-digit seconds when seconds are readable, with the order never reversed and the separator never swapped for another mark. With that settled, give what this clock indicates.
8,21,53
